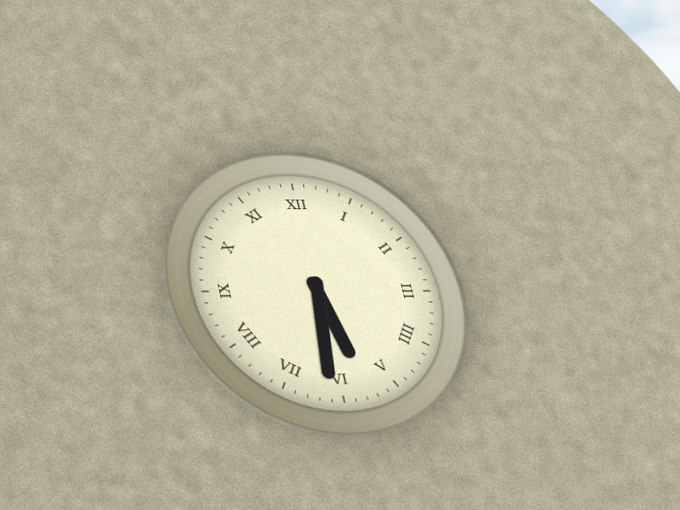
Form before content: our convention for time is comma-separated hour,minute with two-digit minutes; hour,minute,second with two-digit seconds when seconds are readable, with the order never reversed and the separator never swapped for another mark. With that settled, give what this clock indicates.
5,31
